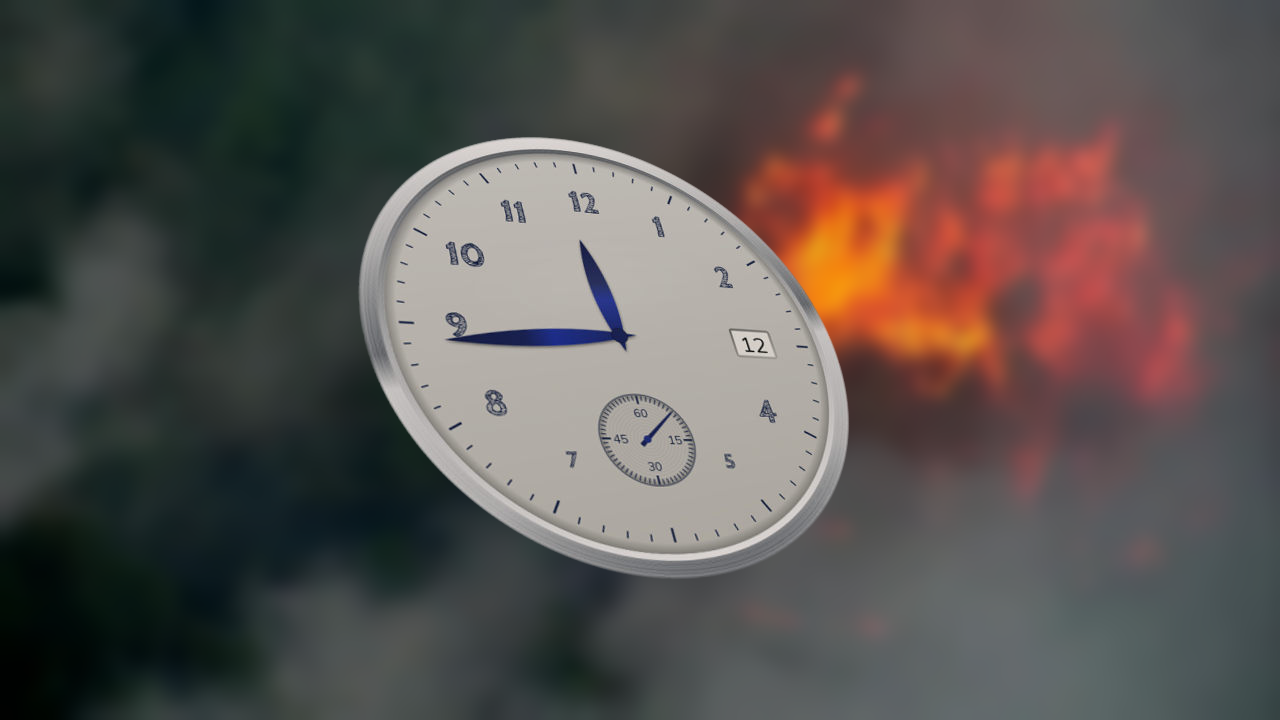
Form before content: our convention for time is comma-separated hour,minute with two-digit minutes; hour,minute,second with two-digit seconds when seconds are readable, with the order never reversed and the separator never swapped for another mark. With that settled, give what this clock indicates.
11,44,08
